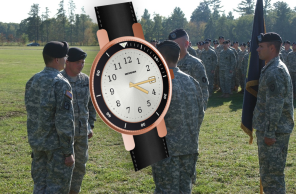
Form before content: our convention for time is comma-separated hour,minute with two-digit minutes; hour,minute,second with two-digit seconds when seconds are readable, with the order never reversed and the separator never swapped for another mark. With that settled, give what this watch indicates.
4,15
